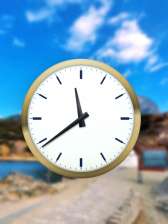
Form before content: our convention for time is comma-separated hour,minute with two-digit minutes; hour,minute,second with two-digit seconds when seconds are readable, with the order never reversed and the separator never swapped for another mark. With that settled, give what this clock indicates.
11,39
